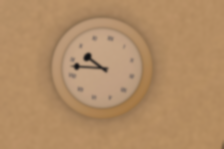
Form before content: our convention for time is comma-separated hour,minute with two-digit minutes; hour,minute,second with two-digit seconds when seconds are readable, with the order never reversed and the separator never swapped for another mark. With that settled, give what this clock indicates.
9,43
